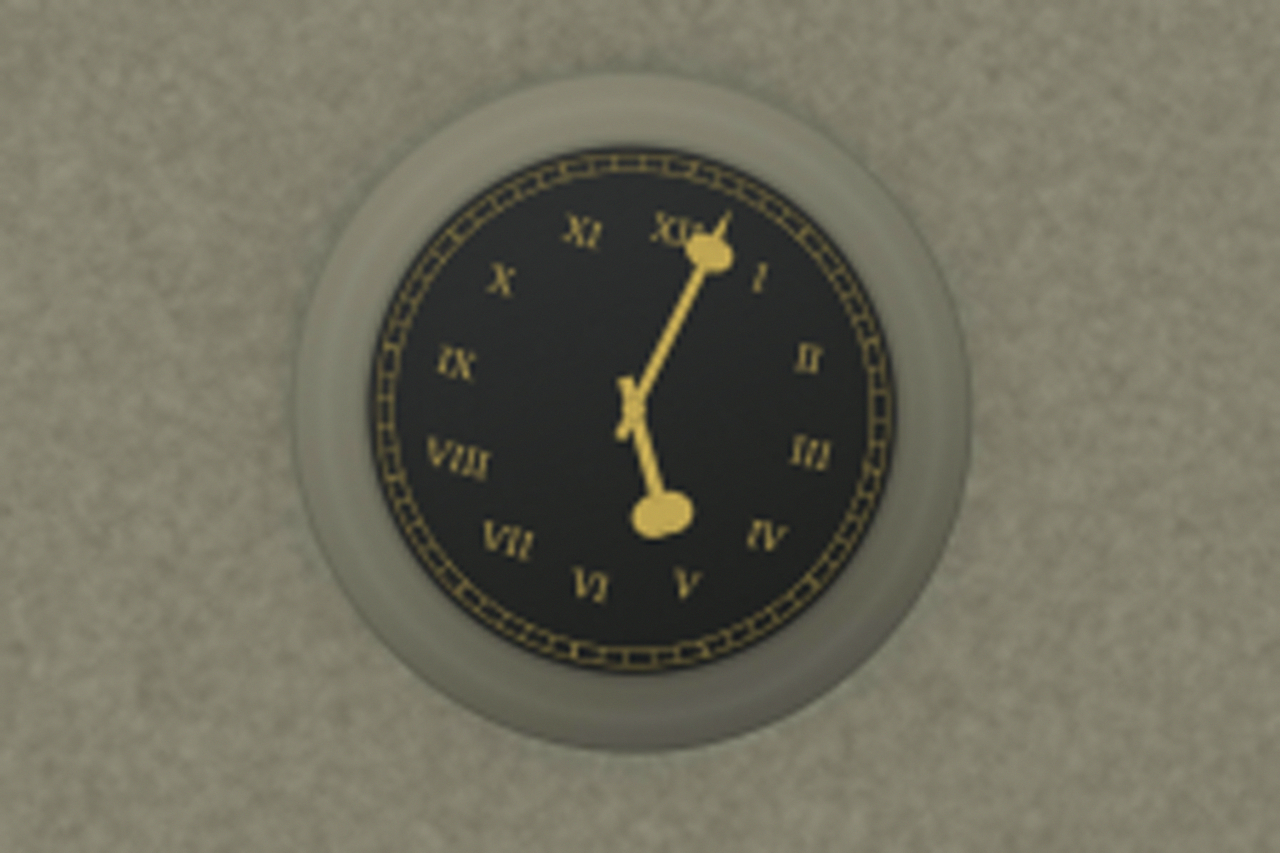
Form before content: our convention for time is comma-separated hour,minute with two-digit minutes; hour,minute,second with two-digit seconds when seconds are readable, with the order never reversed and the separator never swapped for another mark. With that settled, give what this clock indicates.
5,02
